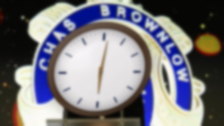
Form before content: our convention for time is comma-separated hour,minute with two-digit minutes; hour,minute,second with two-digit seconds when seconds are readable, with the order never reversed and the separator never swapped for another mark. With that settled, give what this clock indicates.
6,01
